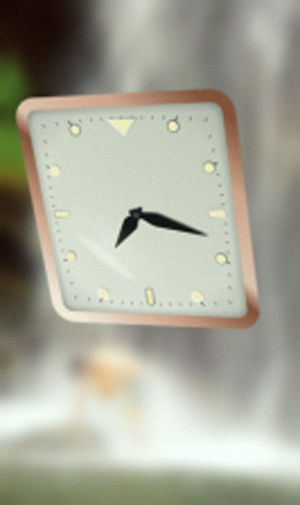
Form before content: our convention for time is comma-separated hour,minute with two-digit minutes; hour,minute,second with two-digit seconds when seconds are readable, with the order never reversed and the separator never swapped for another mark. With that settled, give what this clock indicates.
7,18
